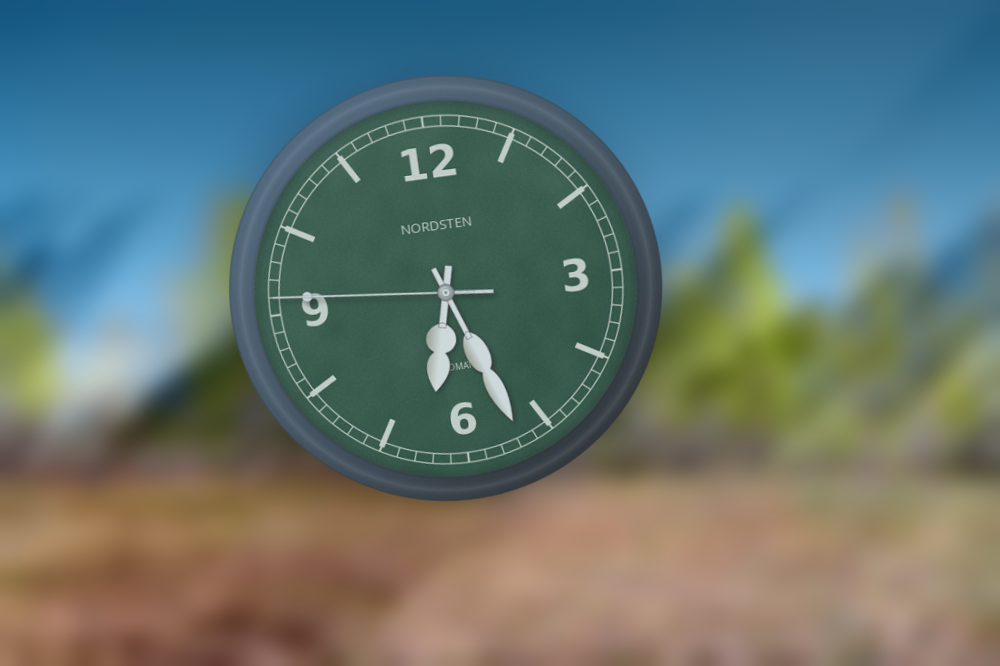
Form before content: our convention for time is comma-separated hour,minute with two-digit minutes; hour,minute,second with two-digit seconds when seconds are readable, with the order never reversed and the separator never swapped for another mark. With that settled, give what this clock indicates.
6,26,46
